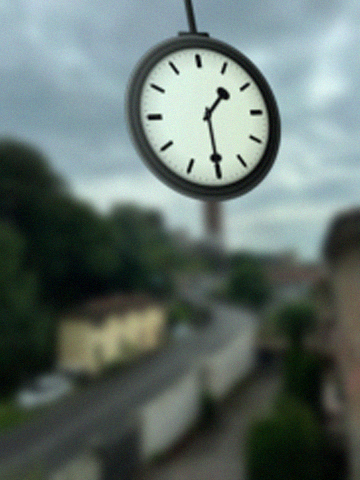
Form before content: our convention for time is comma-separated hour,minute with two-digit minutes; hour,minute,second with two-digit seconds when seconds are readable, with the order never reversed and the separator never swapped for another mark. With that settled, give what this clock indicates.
1,30
